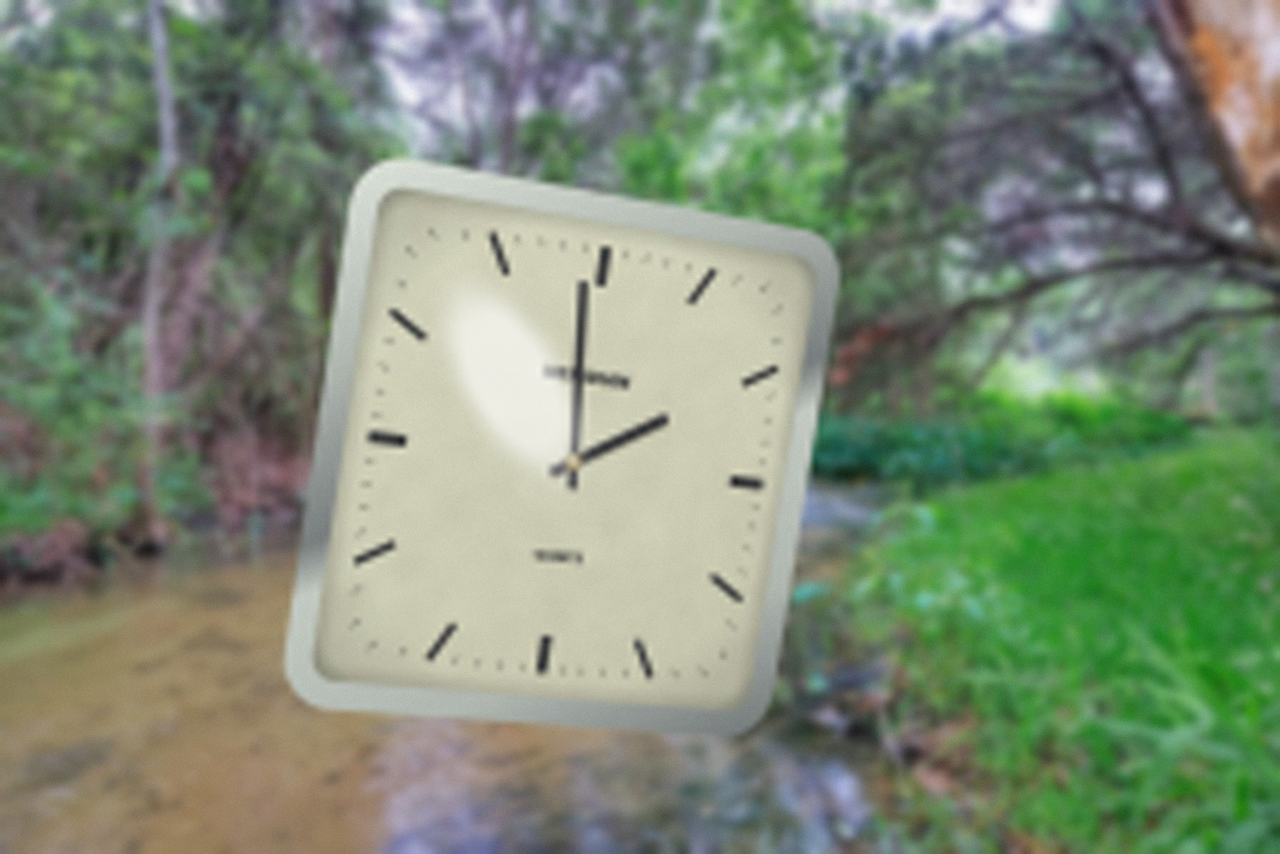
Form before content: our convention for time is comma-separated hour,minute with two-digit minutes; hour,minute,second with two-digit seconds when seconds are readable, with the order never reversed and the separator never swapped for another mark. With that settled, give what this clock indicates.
1,59
